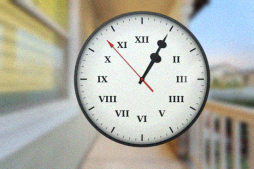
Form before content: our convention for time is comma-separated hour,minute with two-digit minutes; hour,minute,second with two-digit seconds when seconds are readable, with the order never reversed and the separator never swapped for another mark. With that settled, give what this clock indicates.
1,04,53
